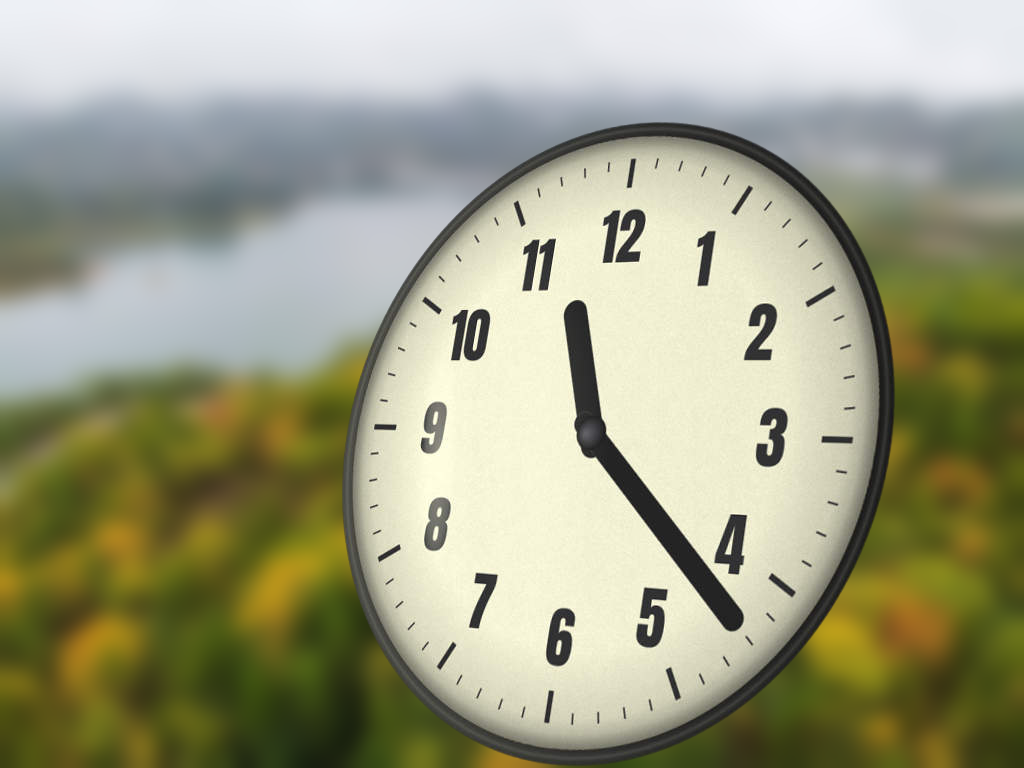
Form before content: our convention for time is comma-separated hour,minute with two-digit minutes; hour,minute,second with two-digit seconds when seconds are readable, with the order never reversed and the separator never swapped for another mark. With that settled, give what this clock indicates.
11,22
